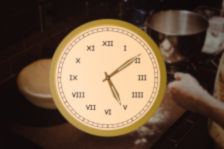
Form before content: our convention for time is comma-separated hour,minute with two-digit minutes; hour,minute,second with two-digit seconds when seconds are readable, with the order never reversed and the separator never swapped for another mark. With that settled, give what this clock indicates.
5,09
